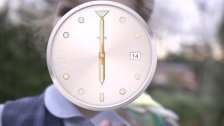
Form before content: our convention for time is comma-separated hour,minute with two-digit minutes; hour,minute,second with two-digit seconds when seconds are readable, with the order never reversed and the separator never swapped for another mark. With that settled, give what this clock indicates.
6,00
